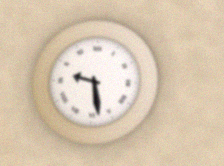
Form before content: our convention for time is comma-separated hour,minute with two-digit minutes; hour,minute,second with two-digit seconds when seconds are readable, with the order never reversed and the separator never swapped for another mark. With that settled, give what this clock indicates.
9,28
